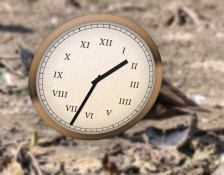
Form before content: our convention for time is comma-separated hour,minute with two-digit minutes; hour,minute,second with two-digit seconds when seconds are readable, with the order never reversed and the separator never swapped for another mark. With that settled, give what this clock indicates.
1,33
